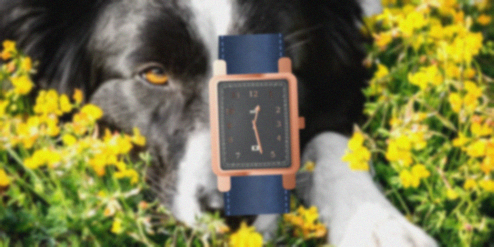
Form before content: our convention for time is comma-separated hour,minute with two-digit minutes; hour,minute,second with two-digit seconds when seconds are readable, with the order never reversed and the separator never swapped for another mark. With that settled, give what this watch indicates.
12,28
